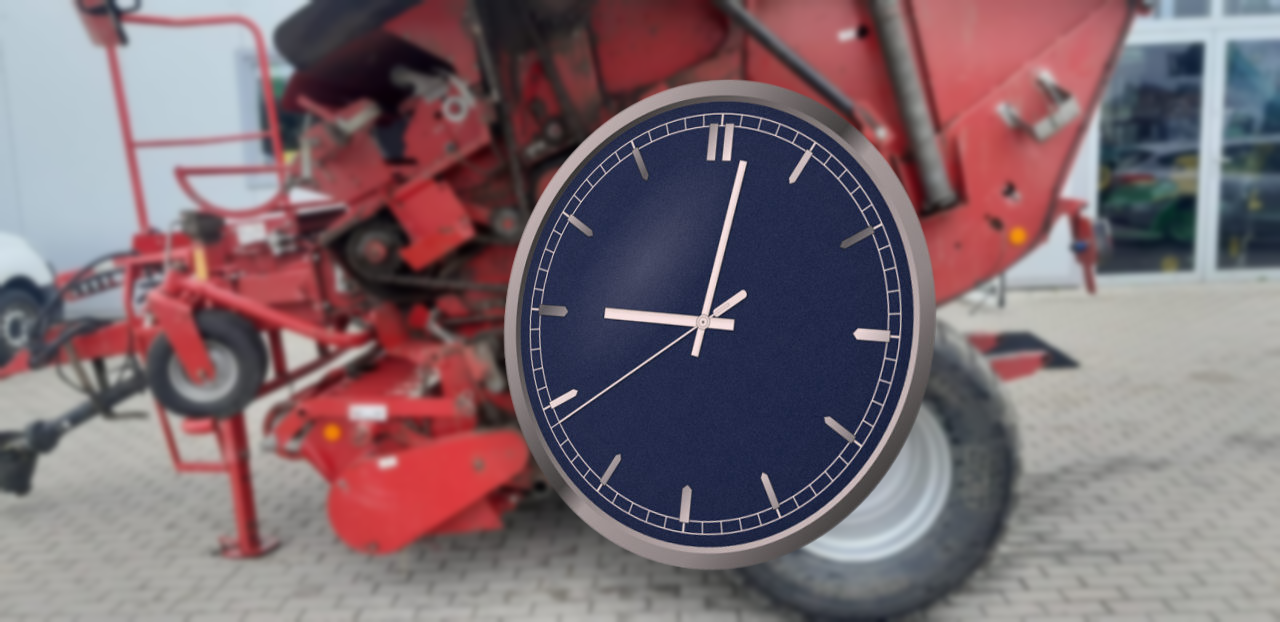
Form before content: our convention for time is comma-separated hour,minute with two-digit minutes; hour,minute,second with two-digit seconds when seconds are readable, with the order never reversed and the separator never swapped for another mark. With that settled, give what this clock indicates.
9,01,39
